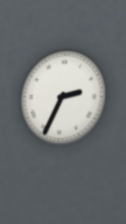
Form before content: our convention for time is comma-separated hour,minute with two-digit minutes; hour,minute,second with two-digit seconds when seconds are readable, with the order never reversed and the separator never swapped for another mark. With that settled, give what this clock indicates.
2,34
